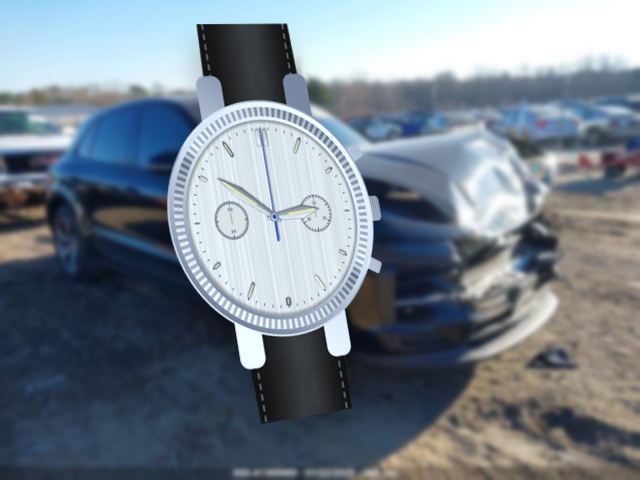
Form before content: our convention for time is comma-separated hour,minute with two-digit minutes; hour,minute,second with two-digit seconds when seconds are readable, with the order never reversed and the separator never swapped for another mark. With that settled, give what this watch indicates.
2,51
